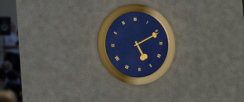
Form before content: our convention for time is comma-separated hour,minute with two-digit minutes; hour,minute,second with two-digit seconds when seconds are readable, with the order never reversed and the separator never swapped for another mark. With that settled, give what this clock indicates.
5,11
